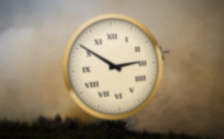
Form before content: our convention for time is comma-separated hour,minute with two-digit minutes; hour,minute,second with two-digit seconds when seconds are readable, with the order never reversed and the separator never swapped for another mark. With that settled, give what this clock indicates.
2,51
